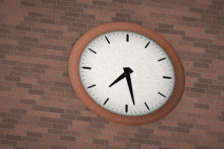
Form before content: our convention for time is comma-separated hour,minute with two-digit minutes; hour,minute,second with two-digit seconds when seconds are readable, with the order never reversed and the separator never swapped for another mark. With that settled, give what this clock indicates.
7,28
